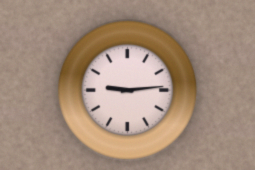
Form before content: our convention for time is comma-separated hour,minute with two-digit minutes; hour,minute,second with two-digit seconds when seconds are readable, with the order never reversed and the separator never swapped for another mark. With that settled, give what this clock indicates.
9,14
